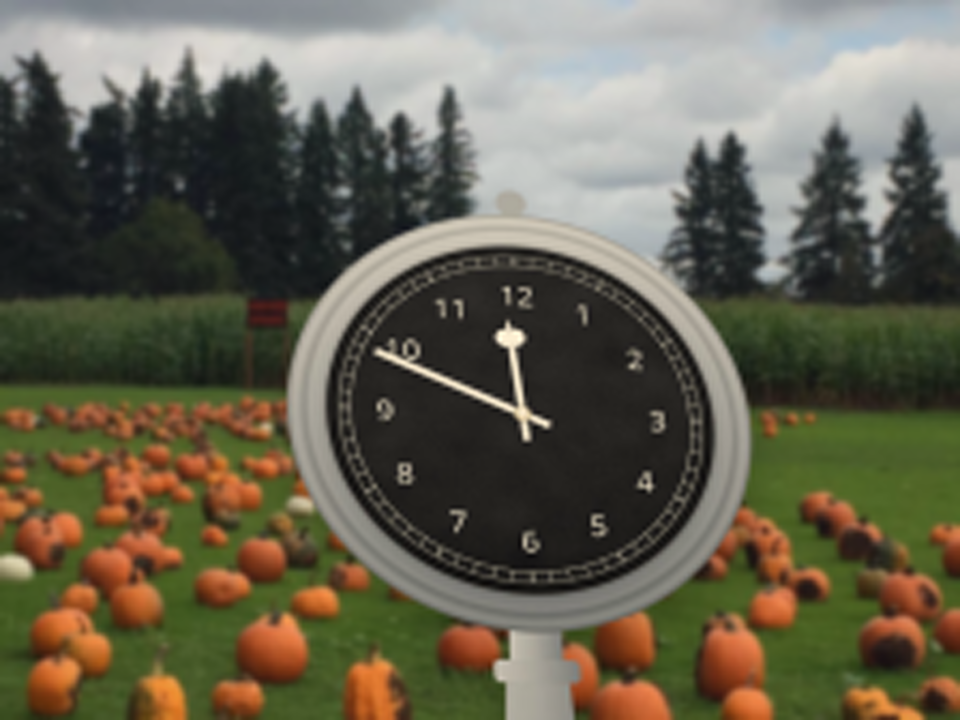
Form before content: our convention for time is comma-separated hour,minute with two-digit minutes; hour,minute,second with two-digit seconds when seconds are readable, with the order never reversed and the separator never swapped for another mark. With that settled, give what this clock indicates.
11,49
